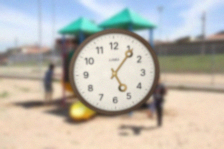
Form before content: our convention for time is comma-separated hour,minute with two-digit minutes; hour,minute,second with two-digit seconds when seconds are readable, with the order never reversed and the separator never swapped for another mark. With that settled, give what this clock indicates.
5,06
